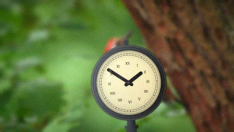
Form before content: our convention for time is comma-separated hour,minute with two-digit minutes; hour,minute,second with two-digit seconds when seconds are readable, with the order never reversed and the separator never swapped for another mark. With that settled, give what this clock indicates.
1,51
